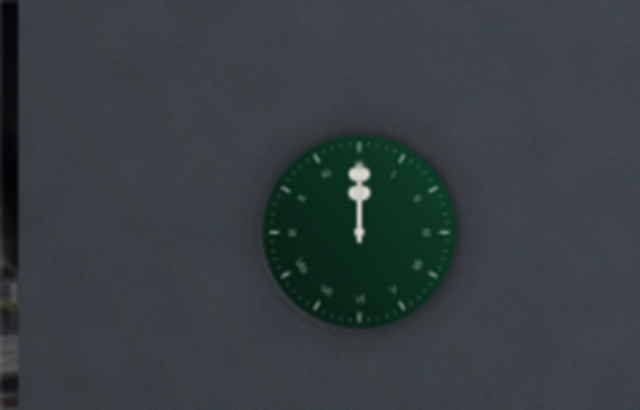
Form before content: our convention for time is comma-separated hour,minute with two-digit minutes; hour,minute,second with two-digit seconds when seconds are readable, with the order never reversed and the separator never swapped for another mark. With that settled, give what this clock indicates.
12,00
